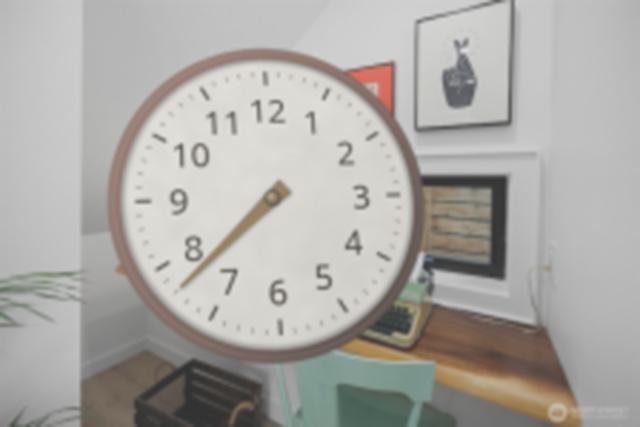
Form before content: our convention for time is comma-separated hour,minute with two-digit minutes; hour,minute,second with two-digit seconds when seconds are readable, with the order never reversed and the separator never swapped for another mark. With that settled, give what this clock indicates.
7,38
